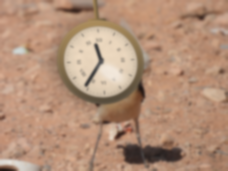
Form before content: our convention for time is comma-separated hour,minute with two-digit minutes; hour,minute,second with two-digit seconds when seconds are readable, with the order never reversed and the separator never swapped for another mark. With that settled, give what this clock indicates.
11,36
